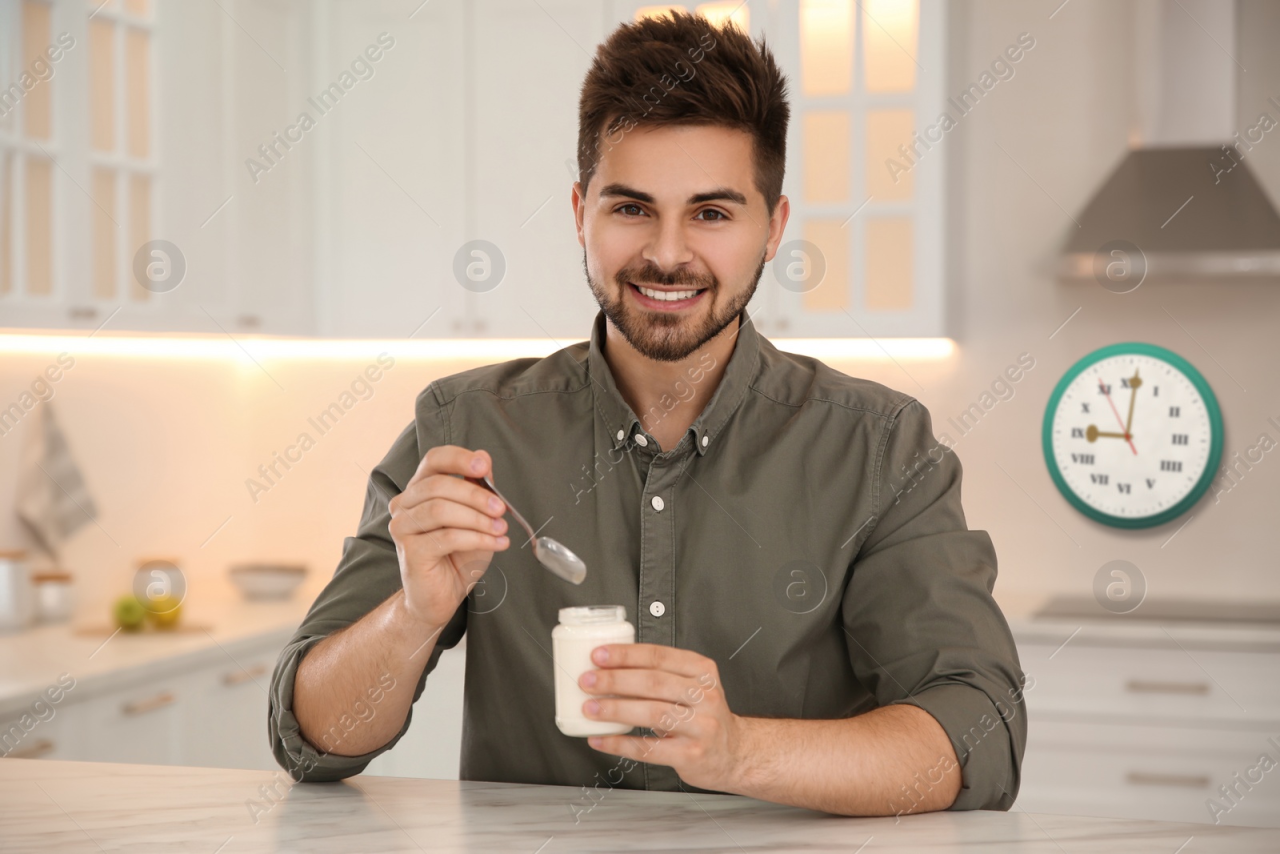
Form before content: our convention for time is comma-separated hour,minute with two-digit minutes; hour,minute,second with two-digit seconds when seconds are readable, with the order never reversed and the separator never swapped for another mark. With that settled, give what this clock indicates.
9,00,55
